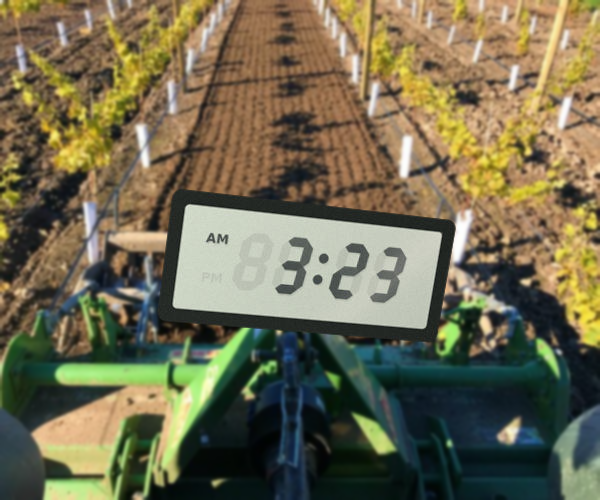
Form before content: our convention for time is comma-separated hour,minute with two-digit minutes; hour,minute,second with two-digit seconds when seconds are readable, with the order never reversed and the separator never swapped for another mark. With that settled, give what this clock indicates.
3,23
